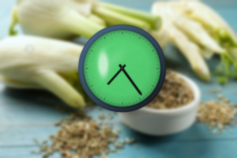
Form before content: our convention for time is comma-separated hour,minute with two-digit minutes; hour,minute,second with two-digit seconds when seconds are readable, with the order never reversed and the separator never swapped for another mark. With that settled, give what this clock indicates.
7,24
